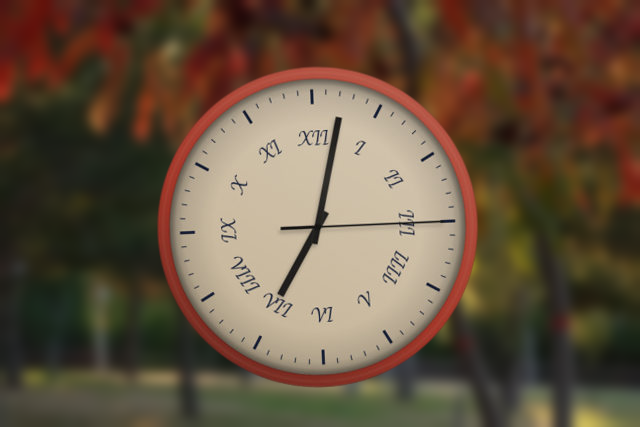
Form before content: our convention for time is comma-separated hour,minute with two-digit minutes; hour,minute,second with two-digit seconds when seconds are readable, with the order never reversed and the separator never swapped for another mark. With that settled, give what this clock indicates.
7,02,15
